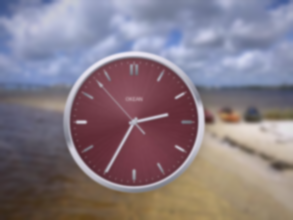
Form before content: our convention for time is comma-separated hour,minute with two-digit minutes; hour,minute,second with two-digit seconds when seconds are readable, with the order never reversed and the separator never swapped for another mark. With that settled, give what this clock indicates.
2,34,53
